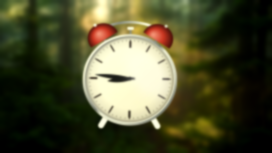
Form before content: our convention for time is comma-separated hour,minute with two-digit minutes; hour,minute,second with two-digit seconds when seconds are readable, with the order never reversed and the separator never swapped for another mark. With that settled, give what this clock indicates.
8,46
